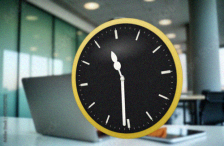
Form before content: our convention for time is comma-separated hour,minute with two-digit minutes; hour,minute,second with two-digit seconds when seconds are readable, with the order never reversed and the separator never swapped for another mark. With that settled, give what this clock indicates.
11,31
